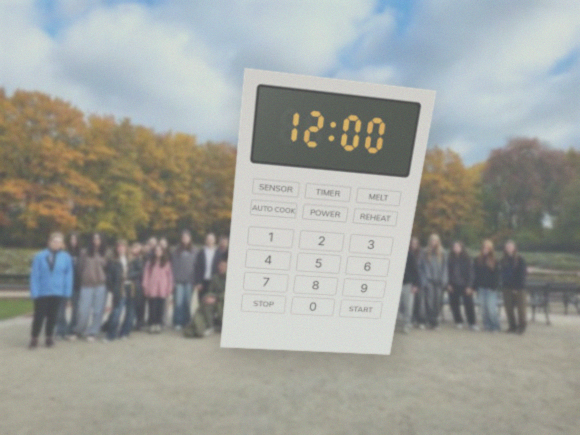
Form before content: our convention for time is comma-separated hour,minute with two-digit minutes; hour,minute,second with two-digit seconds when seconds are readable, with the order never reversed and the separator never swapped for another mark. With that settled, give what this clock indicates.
12,00
